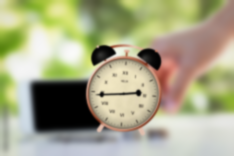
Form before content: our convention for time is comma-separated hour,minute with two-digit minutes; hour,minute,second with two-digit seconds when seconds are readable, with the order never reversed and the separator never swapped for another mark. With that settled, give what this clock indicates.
2,44
